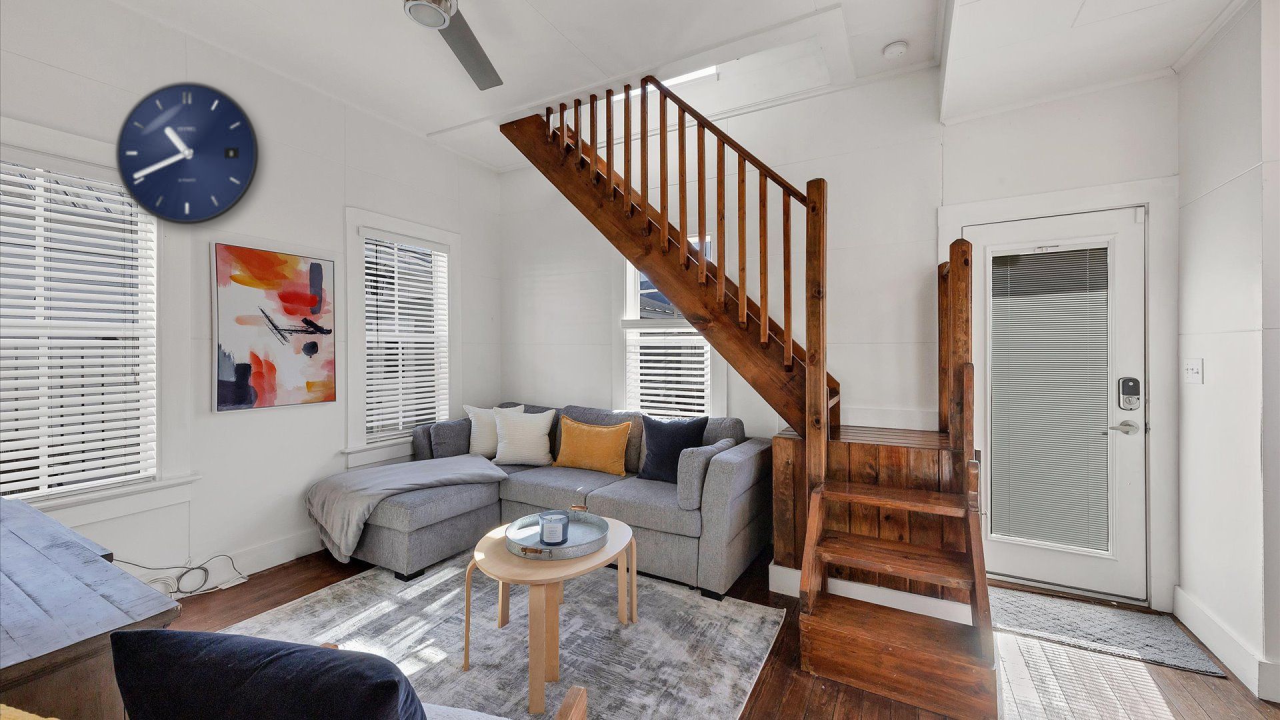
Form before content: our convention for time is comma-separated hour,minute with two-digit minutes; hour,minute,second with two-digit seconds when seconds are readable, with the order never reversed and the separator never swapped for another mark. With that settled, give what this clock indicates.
10,41
